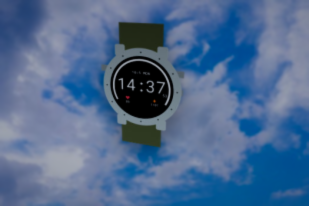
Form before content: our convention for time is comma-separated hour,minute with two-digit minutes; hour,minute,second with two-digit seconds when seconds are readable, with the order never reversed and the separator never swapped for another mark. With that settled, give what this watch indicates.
14,37
